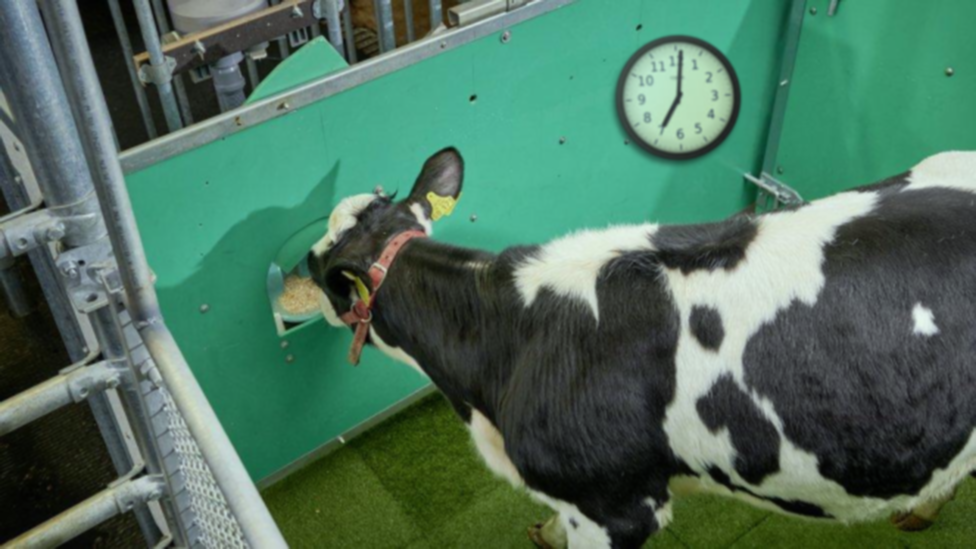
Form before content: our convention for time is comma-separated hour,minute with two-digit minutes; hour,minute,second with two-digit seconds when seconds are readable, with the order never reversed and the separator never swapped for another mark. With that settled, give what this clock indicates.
7,01
